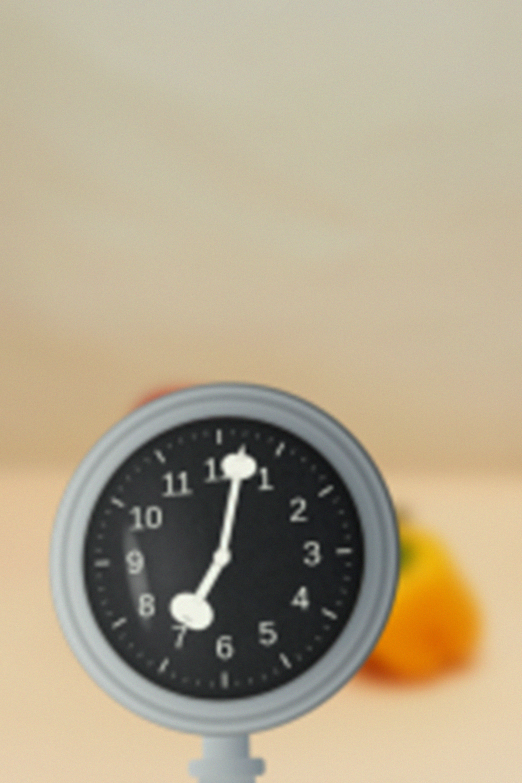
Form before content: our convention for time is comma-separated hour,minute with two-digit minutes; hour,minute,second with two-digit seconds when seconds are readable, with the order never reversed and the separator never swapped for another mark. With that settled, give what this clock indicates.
7,02
